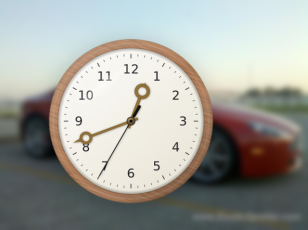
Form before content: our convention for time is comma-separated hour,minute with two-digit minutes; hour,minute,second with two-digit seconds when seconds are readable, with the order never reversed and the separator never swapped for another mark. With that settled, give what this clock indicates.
12,41,35
